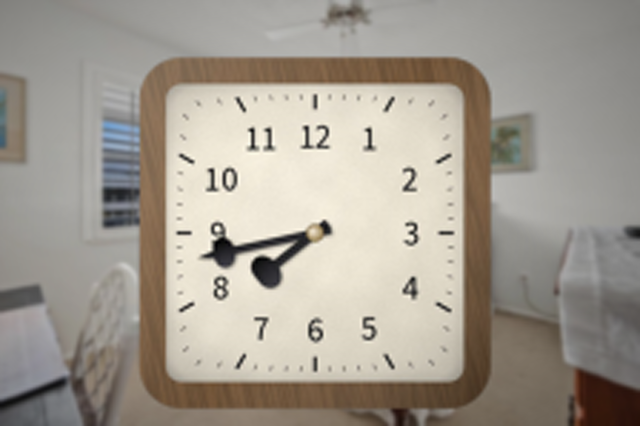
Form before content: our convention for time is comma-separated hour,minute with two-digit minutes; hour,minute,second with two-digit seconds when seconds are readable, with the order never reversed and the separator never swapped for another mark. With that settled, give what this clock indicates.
7,43
